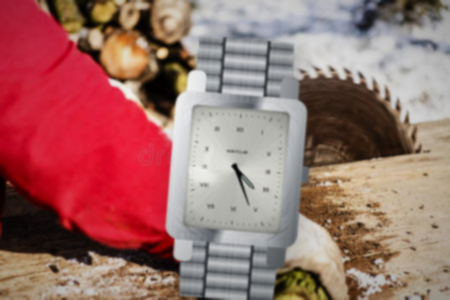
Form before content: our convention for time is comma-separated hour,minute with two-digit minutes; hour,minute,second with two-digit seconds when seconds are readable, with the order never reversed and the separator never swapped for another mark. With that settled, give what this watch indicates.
4,26
